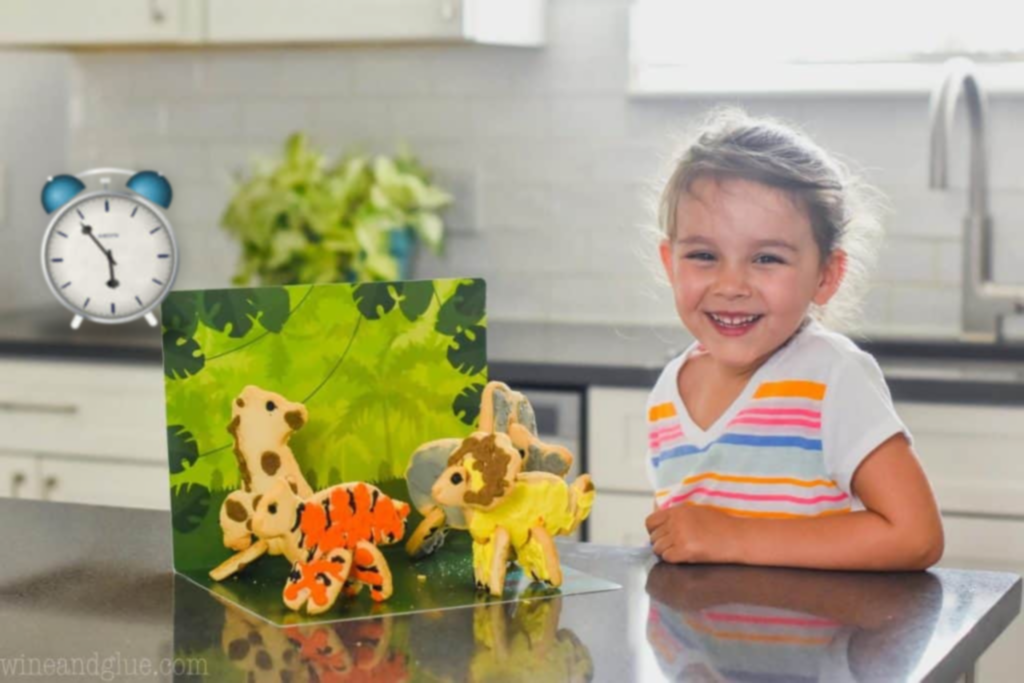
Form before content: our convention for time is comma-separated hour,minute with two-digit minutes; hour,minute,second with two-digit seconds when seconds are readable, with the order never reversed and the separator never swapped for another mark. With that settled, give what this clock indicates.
5,54
